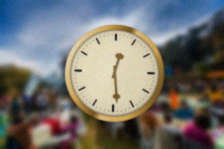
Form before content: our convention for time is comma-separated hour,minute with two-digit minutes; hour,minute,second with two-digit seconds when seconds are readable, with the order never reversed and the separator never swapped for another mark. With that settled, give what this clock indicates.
12,29
